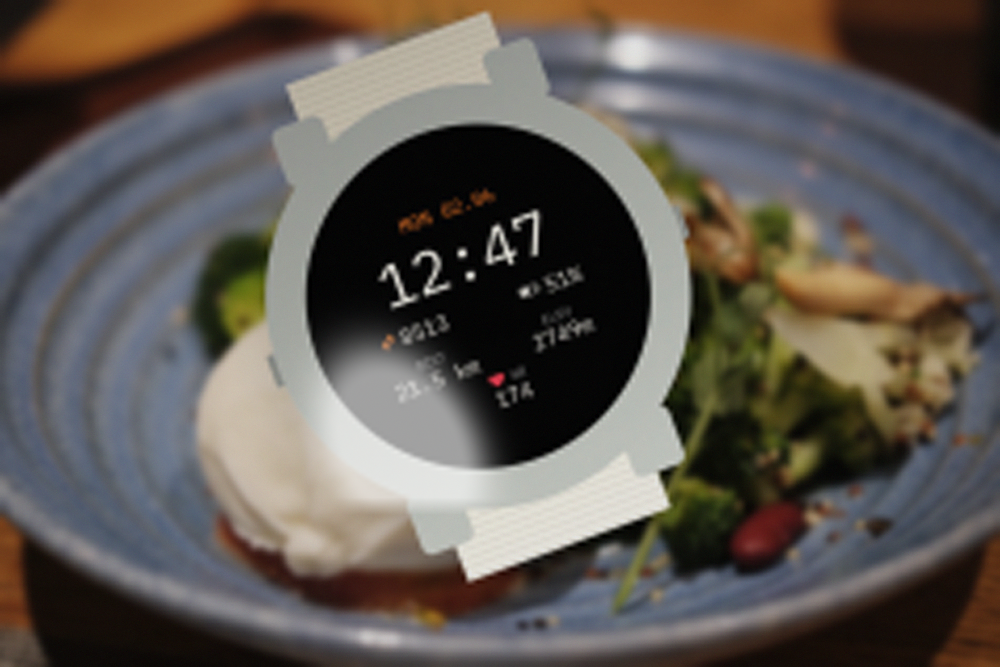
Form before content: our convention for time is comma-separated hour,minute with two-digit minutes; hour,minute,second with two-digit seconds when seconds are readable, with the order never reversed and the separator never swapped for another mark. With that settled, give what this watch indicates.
12,47
